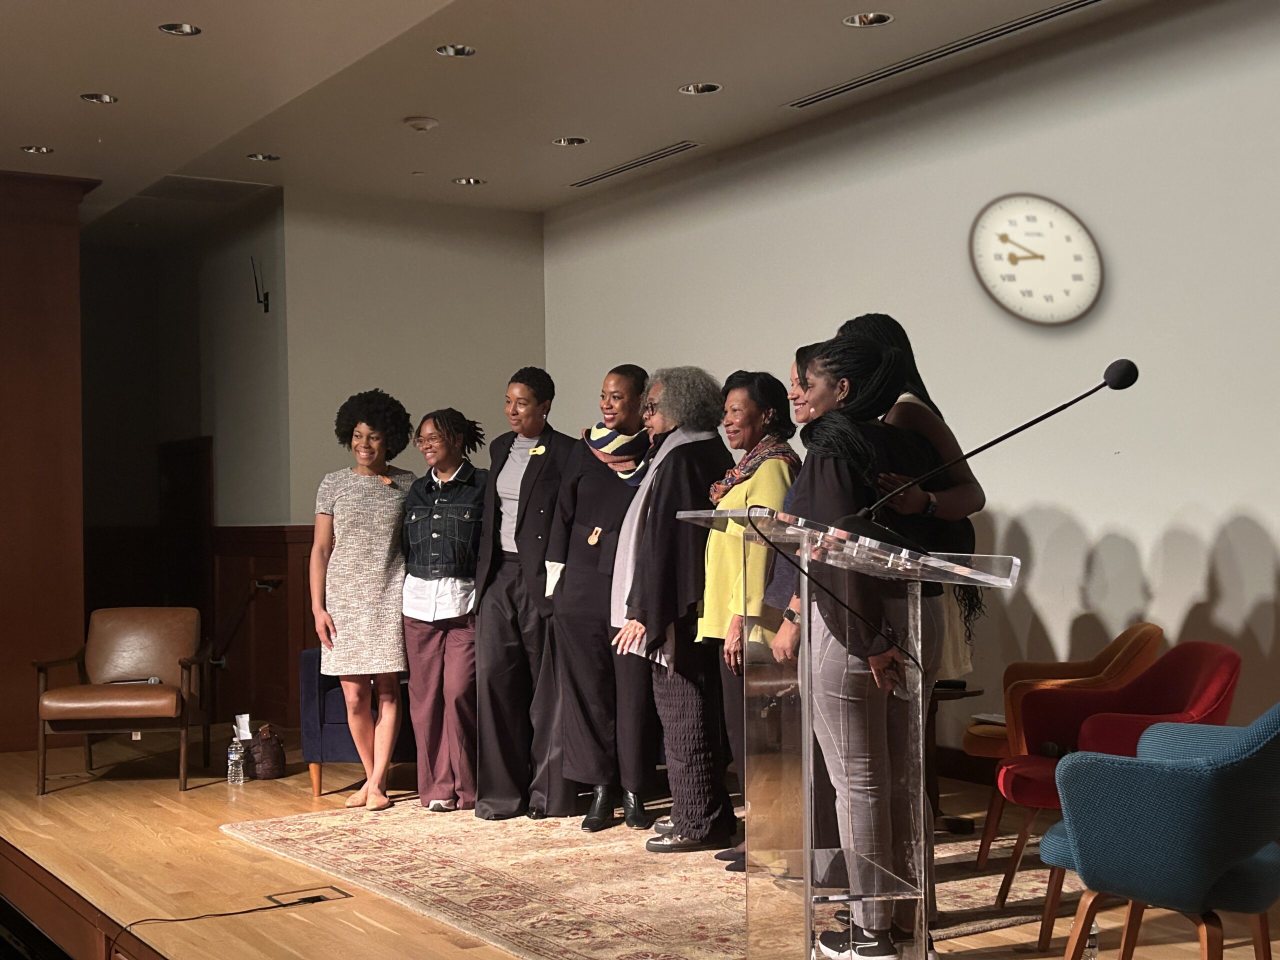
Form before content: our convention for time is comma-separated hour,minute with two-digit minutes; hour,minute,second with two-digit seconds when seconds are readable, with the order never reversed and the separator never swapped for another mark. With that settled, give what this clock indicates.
8,50
